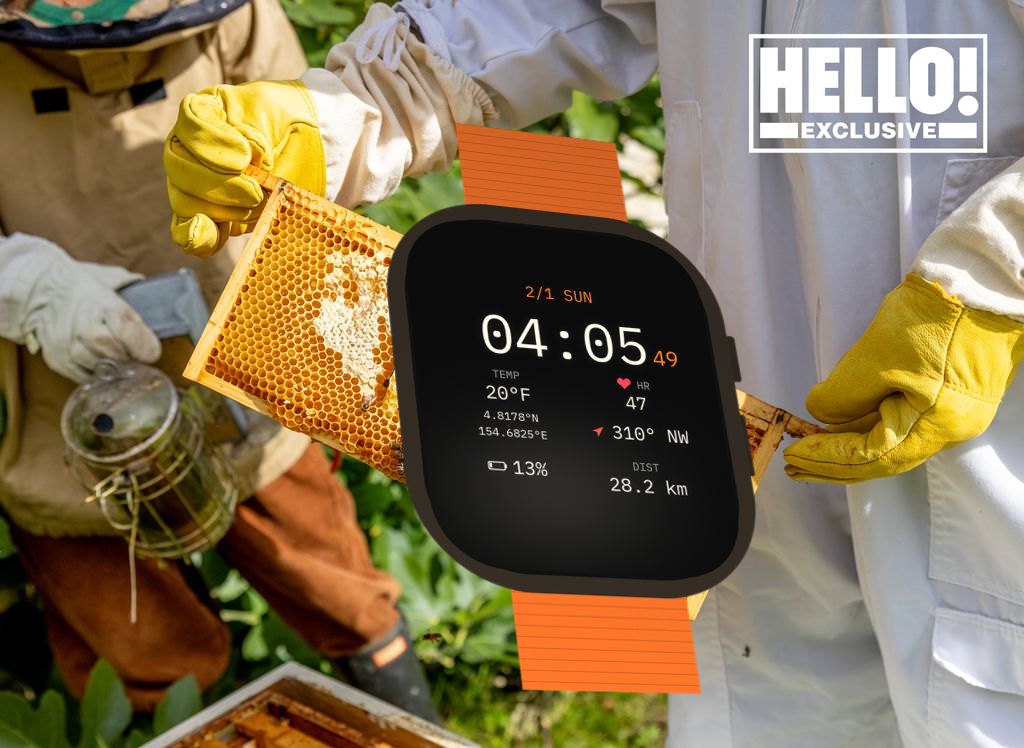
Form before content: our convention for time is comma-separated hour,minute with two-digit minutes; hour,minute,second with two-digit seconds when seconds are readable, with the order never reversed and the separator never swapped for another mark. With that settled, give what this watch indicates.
4,05,49
